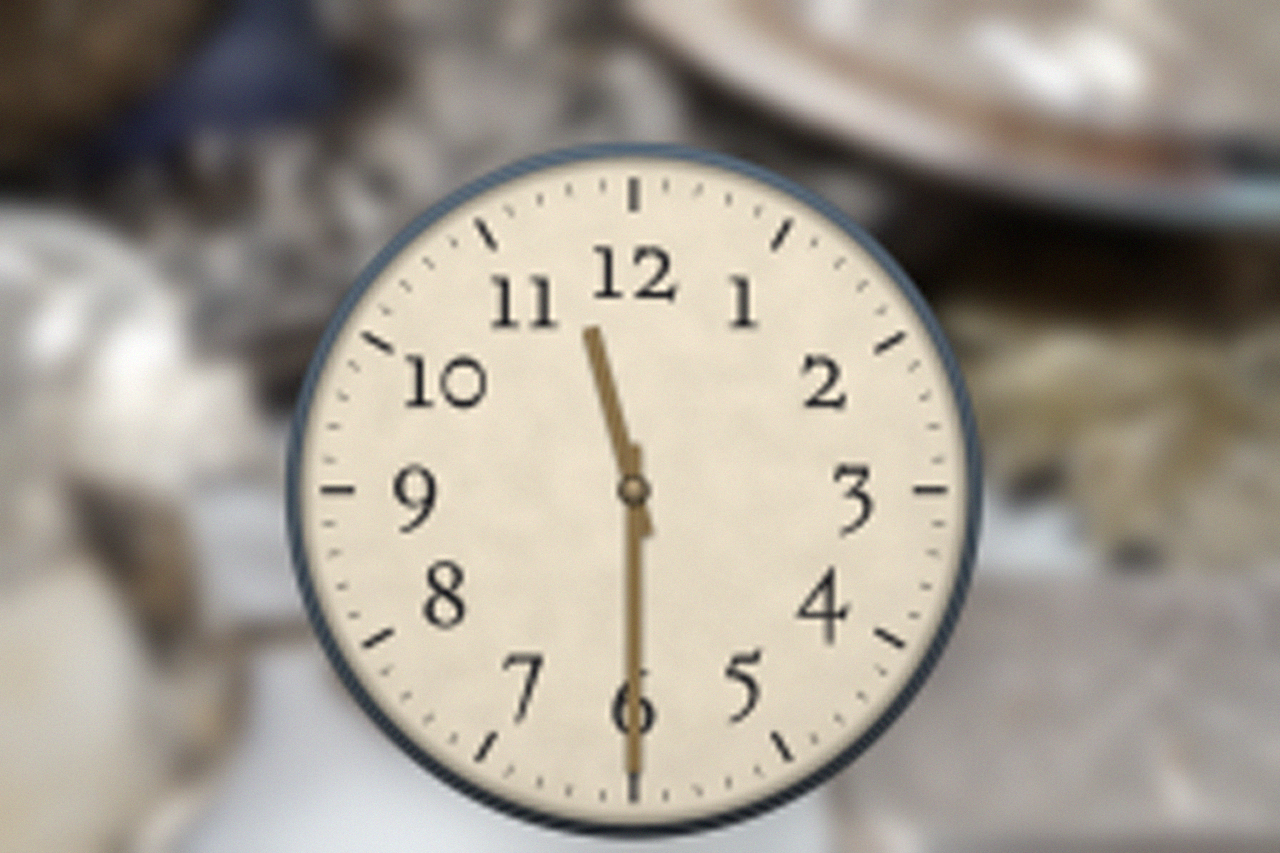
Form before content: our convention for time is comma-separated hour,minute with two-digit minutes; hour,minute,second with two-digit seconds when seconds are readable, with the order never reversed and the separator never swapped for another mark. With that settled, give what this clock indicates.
11,30
